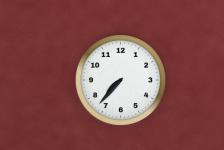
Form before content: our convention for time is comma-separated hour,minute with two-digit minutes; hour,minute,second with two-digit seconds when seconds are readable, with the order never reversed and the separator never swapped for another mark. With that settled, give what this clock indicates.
7,37
